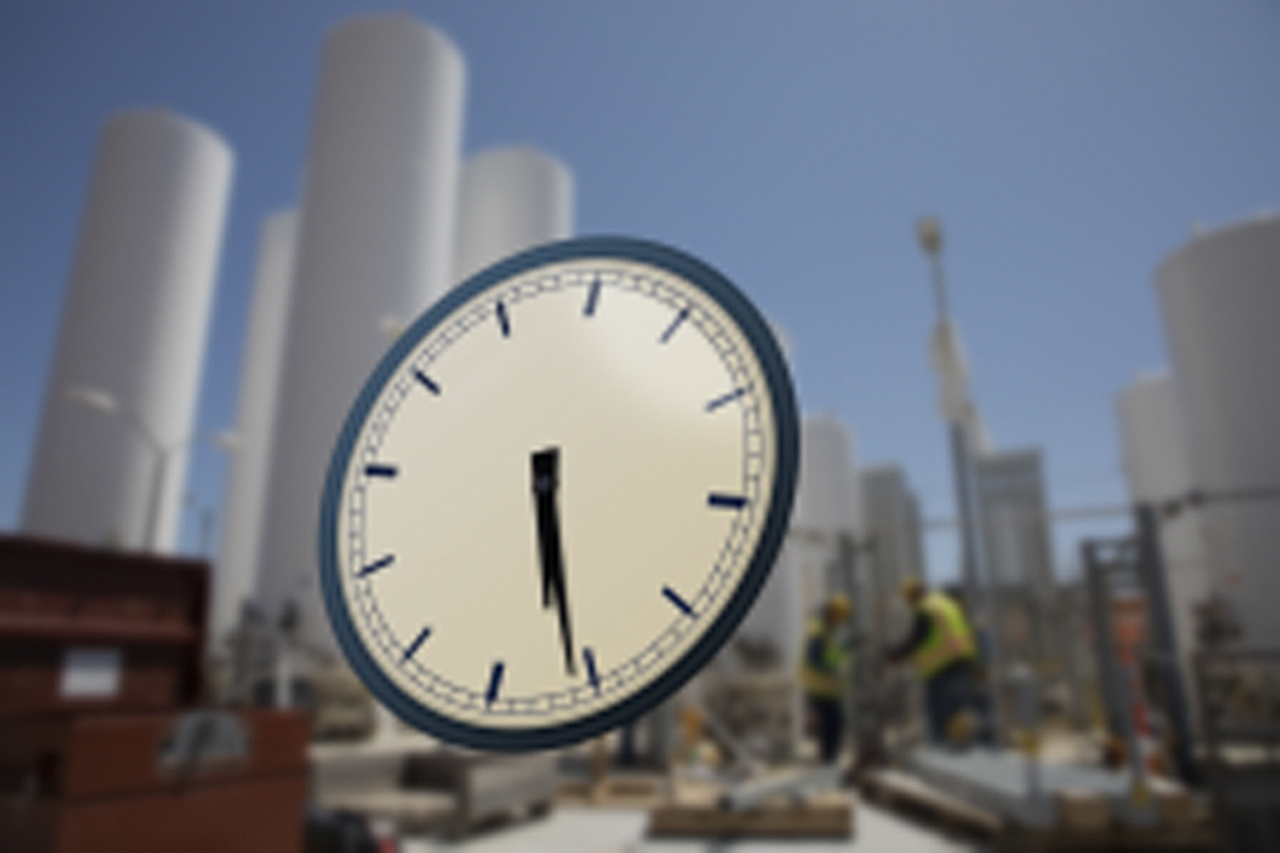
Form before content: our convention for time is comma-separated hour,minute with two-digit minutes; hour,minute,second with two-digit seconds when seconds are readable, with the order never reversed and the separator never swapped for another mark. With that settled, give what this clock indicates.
5,26
